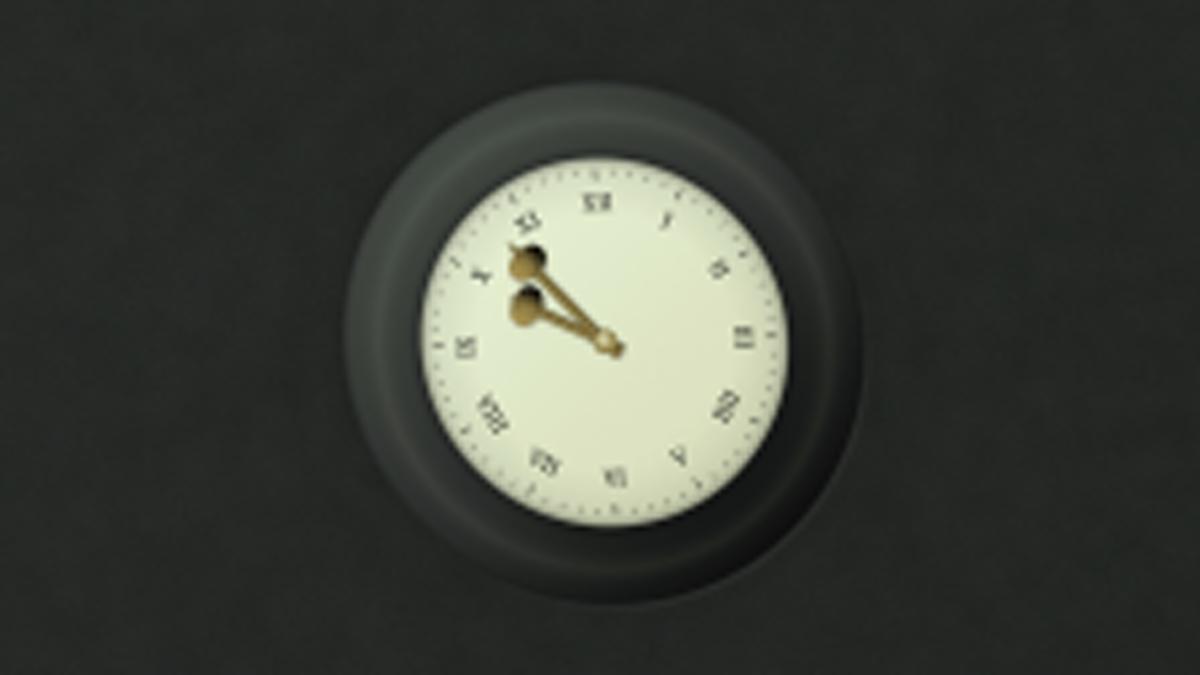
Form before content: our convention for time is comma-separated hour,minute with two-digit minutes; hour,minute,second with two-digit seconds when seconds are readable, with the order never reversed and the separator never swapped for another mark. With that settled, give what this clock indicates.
9,53
